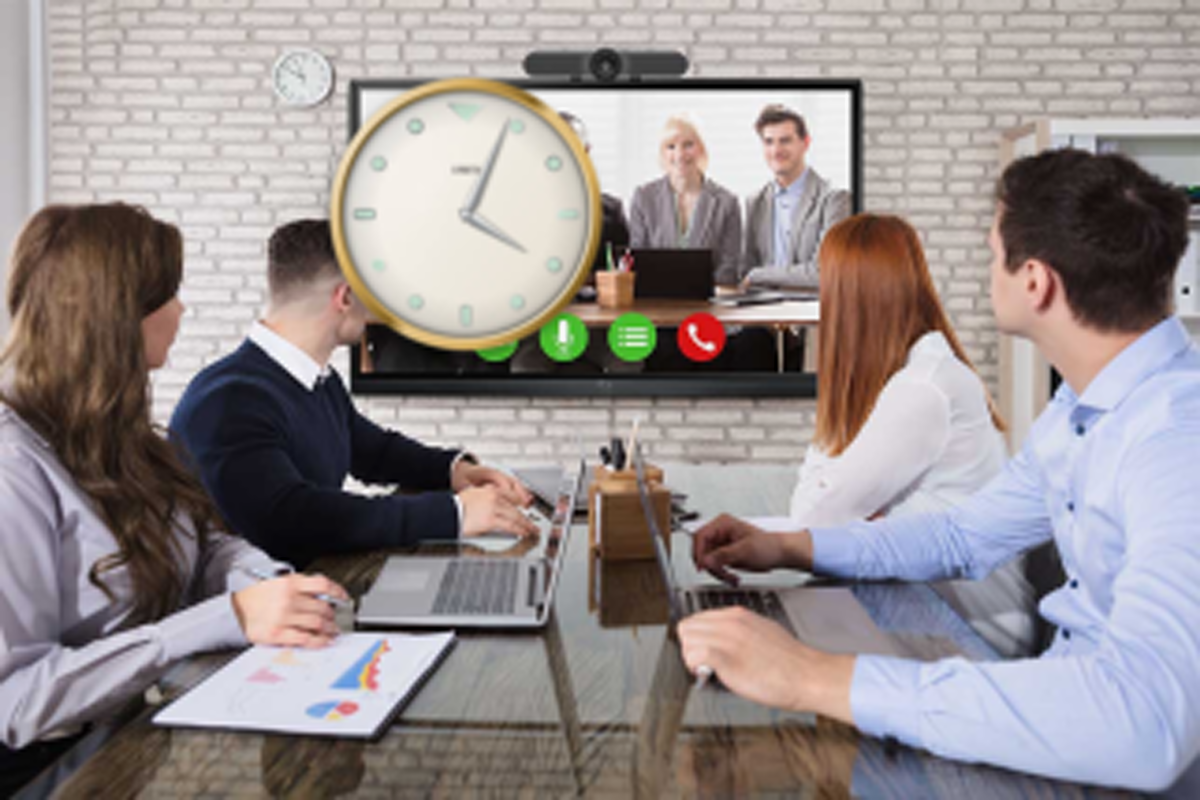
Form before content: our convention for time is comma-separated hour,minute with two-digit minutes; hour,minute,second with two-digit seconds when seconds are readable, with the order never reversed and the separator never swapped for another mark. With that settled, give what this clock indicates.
4,04
